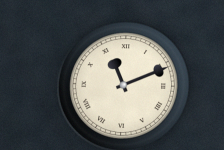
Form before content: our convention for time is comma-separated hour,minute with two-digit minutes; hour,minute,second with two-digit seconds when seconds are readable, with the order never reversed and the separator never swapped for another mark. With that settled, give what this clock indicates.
11,11
